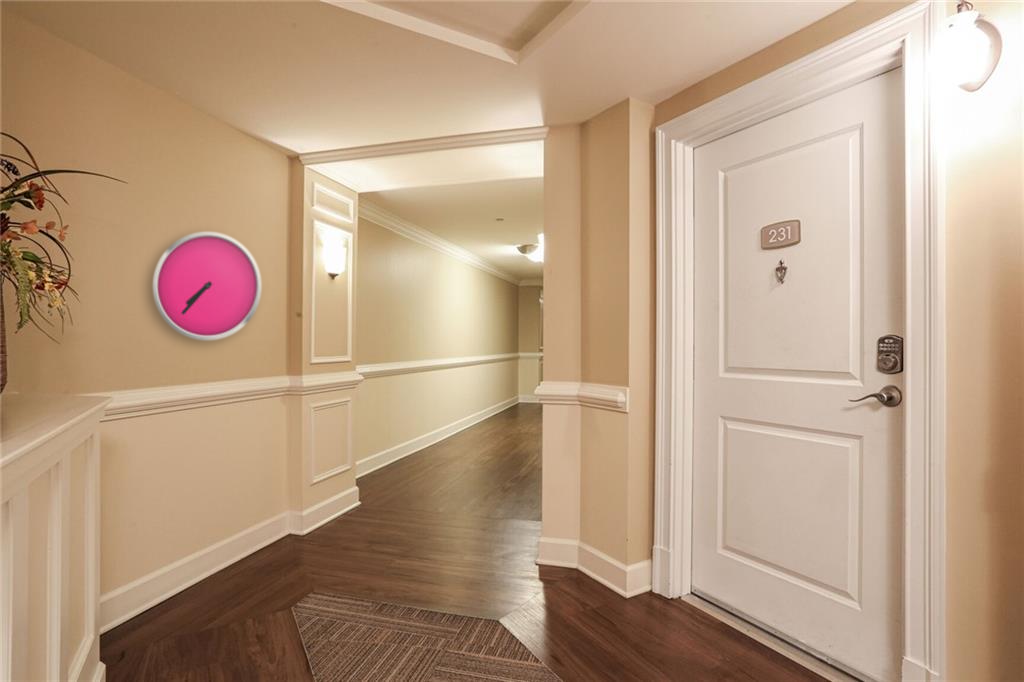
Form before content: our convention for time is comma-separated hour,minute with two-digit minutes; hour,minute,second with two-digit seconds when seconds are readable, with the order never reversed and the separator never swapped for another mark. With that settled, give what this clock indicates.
7,37
